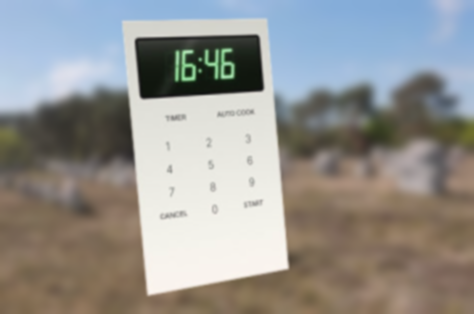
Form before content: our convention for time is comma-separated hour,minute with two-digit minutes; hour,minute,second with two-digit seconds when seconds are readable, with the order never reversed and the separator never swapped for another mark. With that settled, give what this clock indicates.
16,46
